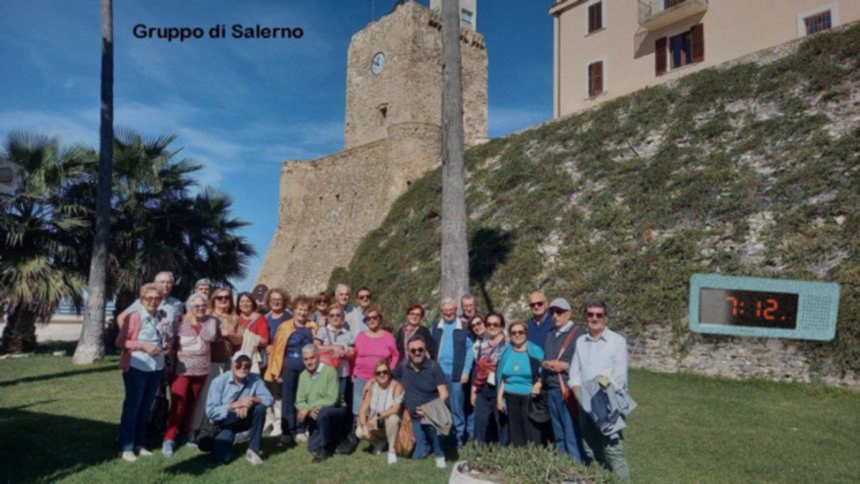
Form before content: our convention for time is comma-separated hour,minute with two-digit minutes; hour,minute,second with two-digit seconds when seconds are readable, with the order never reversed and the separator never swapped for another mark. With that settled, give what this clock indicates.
7,12
